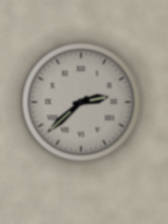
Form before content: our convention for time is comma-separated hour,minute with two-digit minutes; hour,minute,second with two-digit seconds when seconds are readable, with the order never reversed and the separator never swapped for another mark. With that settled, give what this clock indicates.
2,38
